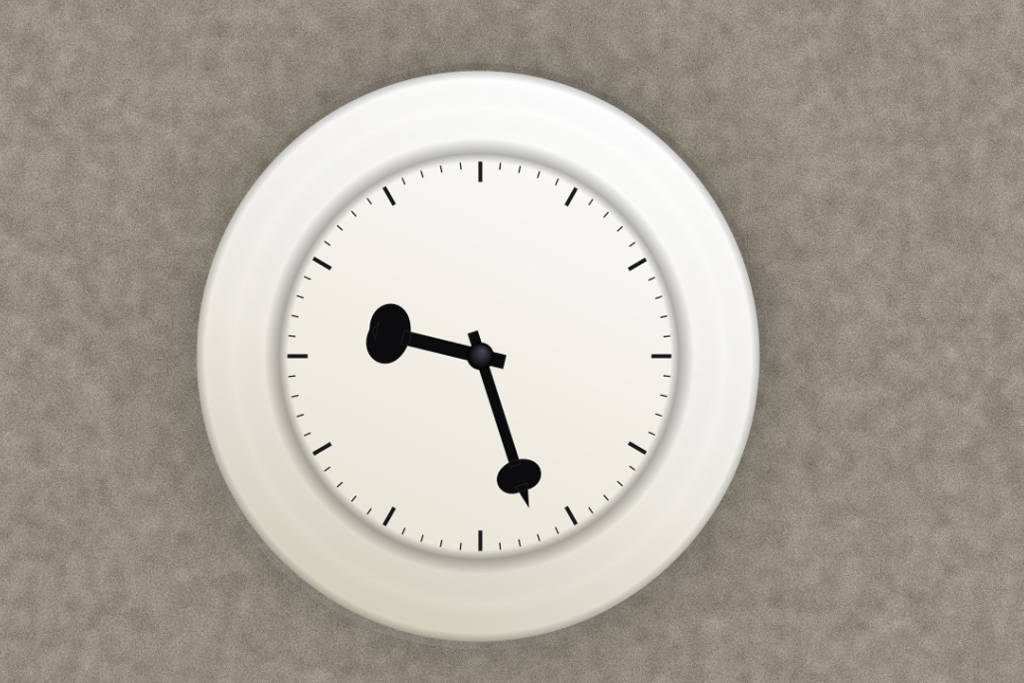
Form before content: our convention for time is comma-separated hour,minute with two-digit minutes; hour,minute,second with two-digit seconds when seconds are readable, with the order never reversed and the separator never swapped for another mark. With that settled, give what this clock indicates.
9,27
